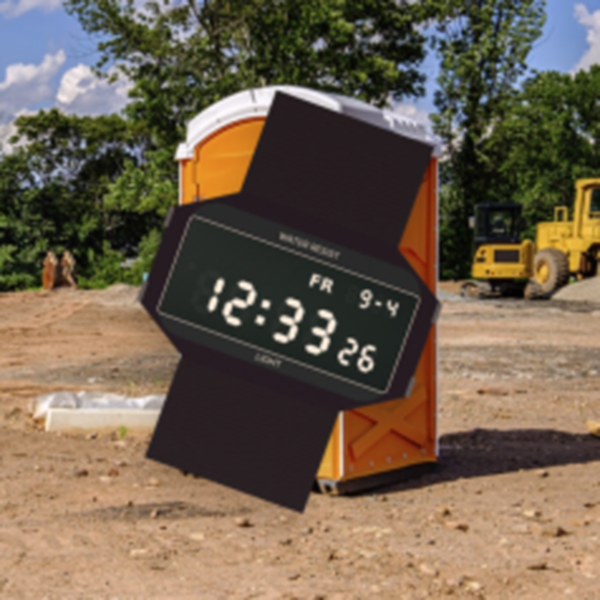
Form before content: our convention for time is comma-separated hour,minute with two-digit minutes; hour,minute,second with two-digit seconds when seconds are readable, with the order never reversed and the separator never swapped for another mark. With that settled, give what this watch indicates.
12,33,26
